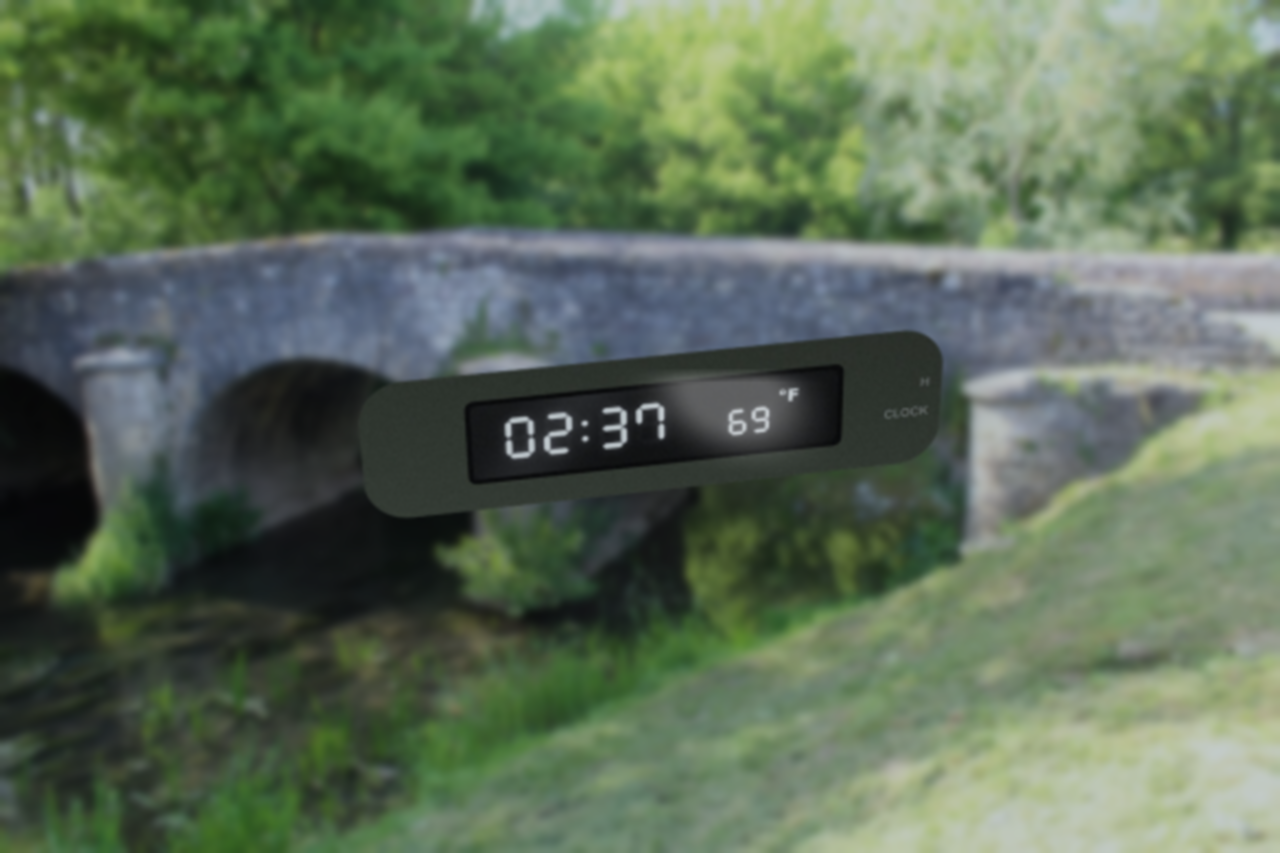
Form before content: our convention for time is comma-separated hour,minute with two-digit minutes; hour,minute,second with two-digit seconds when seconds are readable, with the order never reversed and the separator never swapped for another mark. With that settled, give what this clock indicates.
2,37
